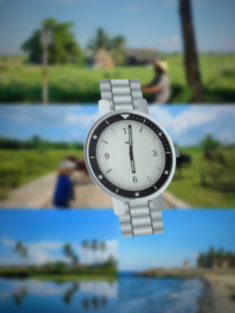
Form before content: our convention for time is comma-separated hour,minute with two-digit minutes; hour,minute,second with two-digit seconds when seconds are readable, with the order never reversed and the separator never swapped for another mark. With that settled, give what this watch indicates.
6,01
